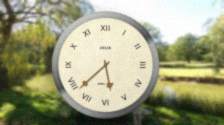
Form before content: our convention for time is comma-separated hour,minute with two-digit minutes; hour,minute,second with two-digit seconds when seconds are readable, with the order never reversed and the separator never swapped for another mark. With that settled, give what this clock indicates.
5,38
